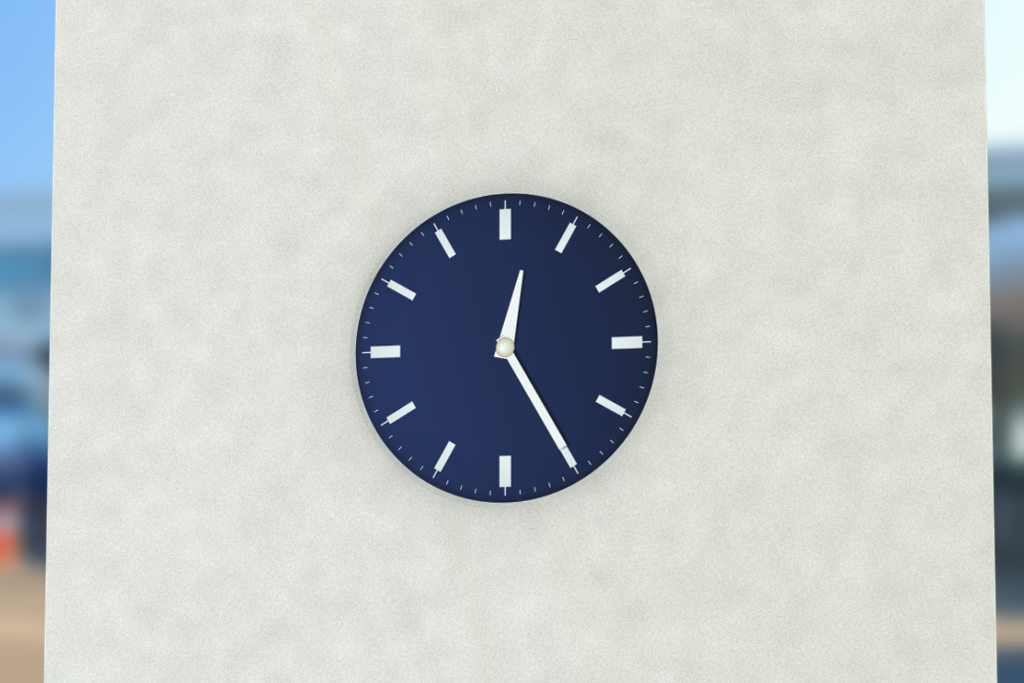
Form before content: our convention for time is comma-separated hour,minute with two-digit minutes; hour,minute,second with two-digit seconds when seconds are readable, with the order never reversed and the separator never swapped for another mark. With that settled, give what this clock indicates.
12,25
